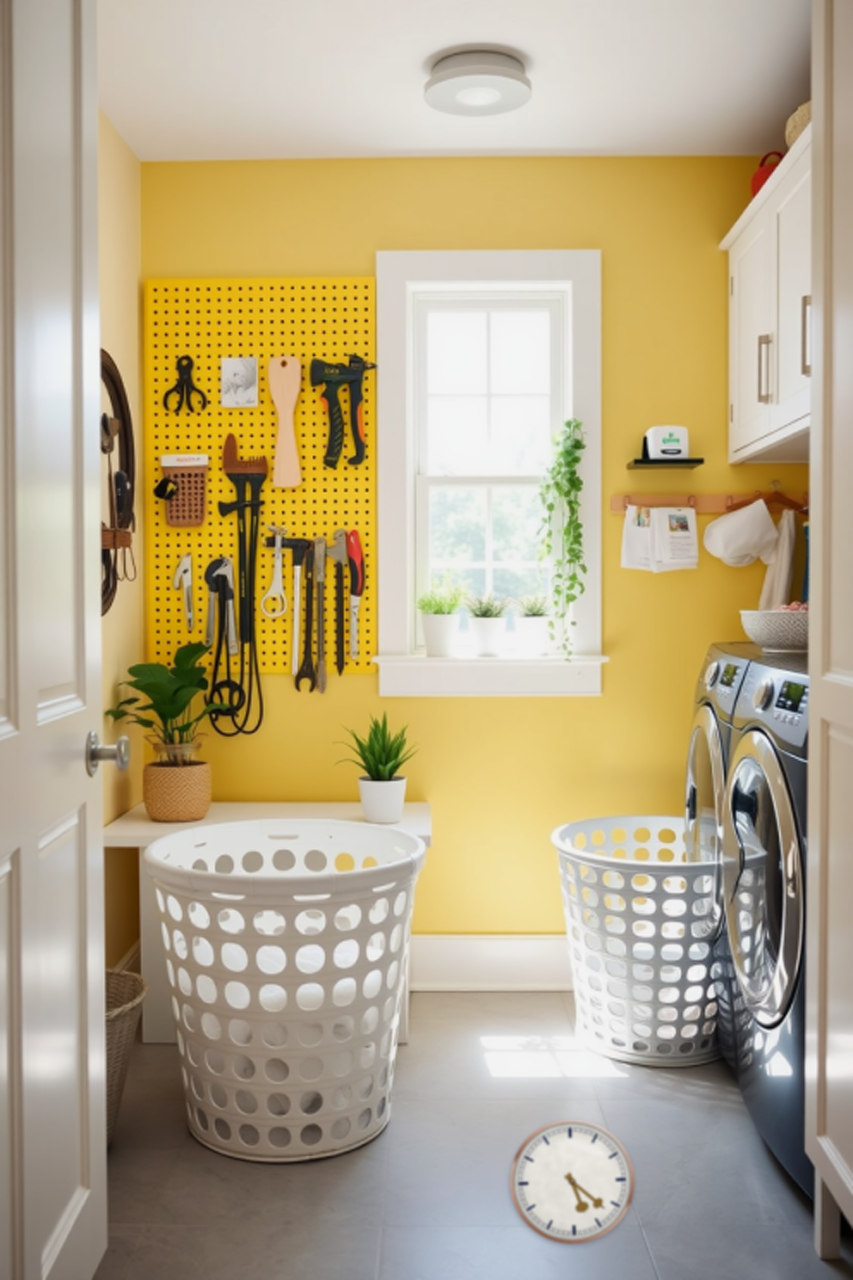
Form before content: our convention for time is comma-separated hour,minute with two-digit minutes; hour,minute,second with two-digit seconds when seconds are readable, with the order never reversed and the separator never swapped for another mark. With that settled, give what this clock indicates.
5,22
